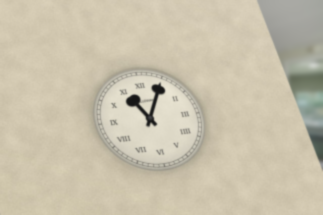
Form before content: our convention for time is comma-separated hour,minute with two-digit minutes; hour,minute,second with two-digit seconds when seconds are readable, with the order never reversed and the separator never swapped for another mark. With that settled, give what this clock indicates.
11,05
